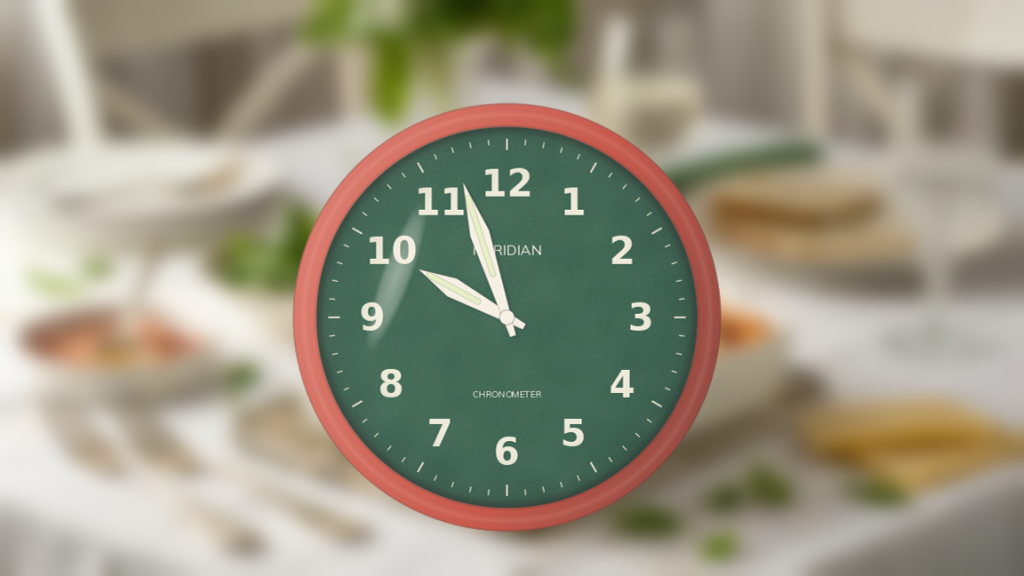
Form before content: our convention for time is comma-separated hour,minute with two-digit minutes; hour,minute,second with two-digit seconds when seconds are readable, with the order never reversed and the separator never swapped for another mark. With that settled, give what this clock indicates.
9,57
